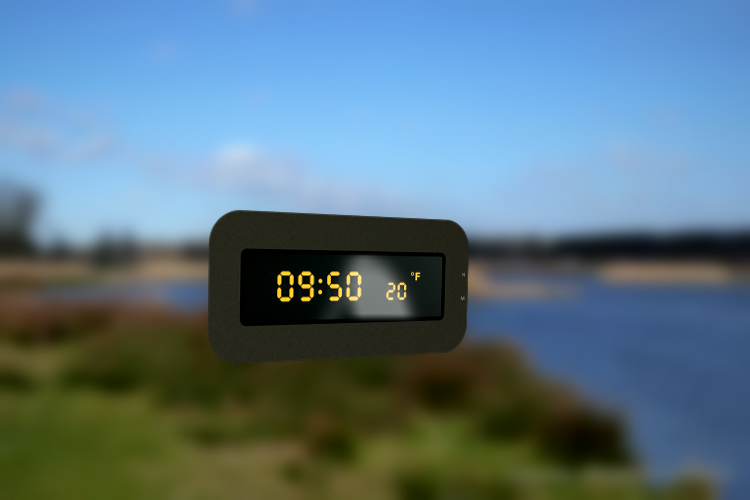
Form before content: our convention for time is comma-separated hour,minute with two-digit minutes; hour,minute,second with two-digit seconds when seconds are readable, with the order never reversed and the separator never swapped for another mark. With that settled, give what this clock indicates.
9,50
